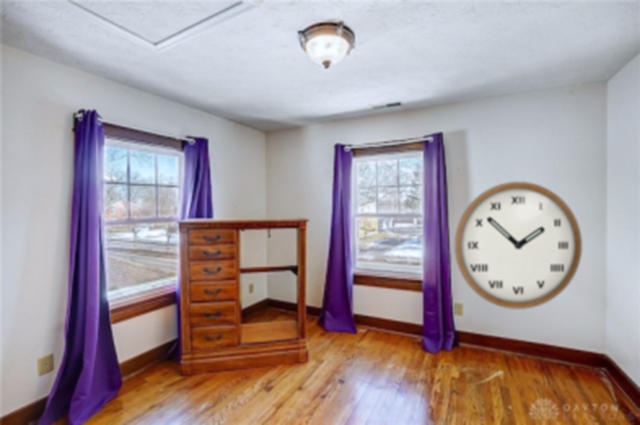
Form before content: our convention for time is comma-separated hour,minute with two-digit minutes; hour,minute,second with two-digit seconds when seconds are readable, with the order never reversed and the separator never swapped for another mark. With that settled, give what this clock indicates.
1,52
